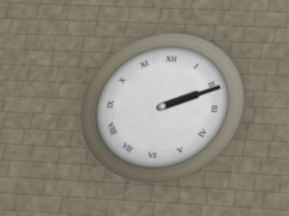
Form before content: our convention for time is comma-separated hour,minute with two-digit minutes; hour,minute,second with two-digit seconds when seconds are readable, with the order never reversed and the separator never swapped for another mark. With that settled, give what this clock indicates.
2,11
